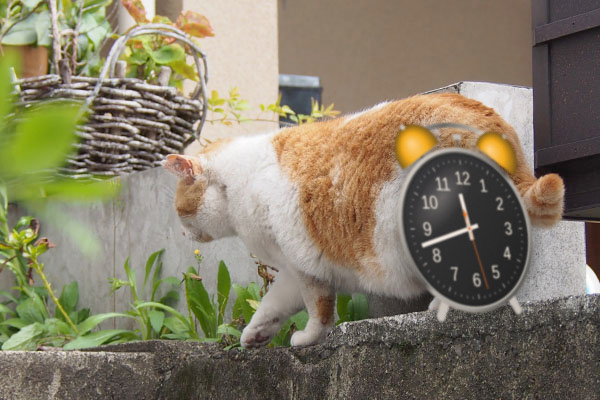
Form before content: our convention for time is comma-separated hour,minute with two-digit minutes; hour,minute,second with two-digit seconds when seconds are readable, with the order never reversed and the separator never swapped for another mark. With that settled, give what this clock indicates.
11,42,28
